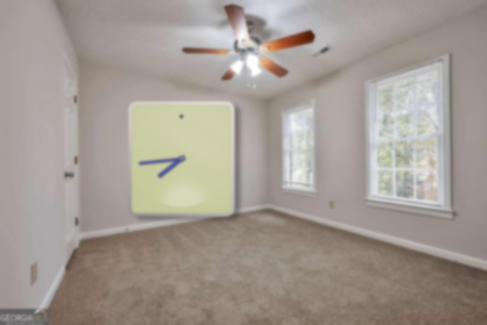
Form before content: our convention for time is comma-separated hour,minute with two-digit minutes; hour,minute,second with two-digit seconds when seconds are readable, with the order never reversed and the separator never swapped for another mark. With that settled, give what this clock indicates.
7,44
